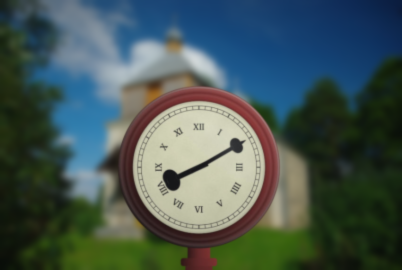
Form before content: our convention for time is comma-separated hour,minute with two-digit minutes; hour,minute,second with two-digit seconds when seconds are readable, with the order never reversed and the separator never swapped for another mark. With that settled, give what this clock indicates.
8,10
